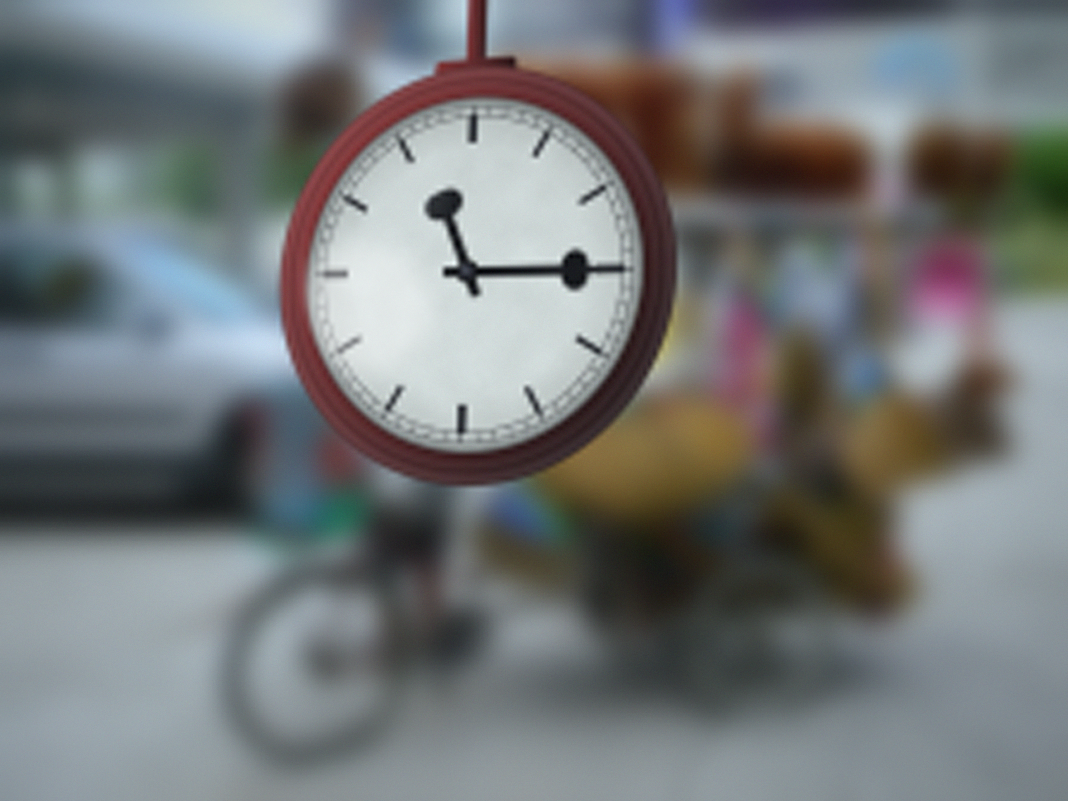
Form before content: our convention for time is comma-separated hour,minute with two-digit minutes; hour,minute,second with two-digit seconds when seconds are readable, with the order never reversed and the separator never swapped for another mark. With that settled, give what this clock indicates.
11,15
